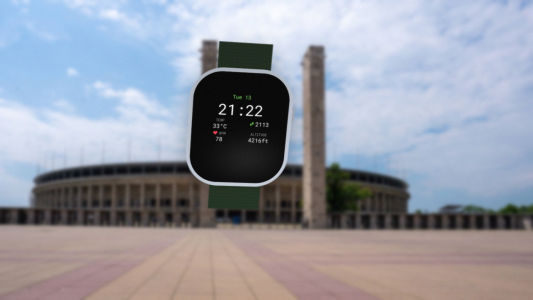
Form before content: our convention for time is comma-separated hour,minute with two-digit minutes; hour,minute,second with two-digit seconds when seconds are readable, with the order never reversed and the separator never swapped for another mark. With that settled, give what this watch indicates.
21,22
